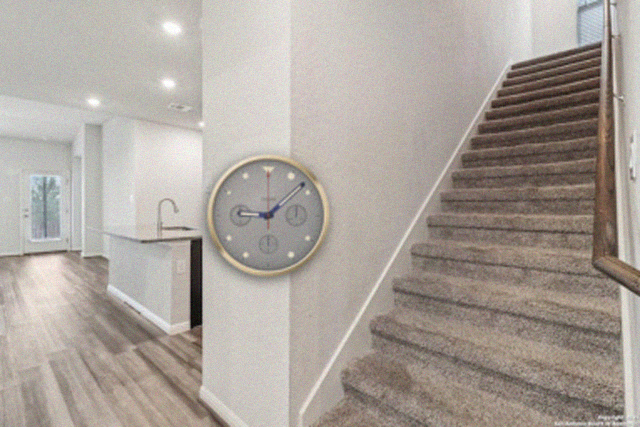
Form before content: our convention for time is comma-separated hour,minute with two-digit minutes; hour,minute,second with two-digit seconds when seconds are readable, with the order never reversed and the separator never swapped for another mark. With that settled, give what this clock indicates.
9,08
